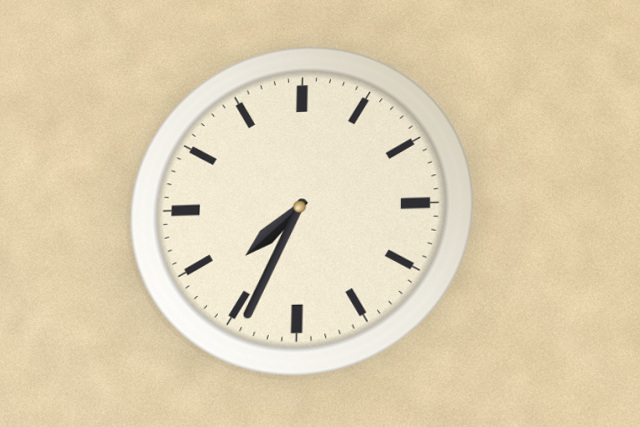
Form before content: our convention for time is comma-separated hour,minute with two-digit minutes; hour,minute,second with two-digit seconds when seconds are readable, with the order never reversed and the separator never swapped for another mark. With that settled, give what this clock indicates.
7,34
